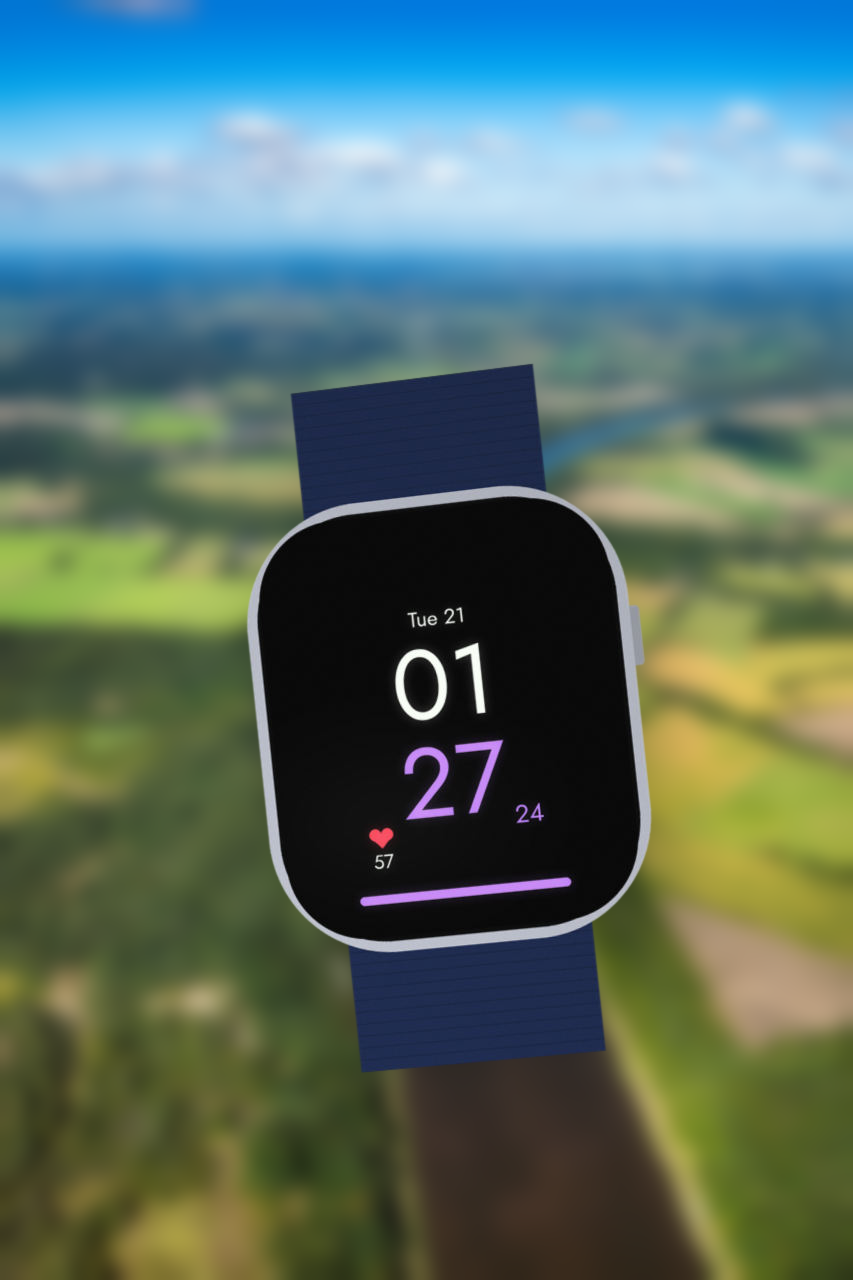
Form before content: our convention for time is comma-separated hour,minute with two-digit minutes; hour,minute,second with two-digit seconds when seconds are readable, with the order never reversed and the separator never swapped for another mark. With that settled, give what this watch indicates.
1,27,24
